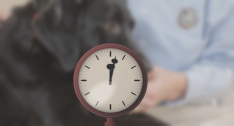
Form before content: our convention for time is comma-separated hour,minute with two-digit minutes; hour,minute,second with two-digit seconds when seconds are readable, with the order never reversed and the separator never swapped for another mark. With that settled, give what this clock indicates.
12,02
